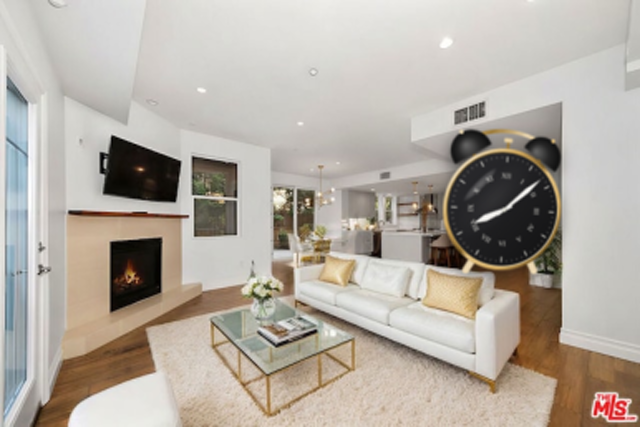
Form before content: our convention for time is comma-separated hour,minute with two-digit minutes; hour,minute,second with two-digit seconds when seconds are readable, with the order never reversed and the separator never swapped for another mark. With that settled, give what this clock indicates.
8,08
